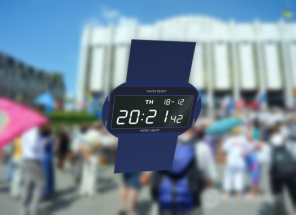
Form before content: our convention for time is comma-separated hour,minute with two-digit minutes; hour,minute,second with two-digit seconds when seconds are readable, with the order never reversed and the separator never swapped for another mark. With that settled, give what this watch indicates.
20,21,42
